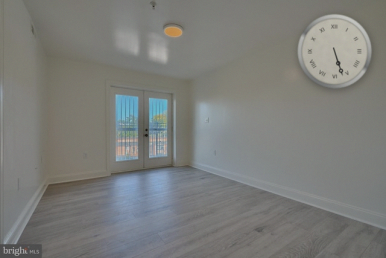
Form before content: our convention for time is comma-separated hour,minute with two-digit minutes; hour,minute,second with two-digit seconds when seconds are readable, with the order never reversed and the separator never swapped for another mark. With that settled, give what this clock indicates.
5,27
